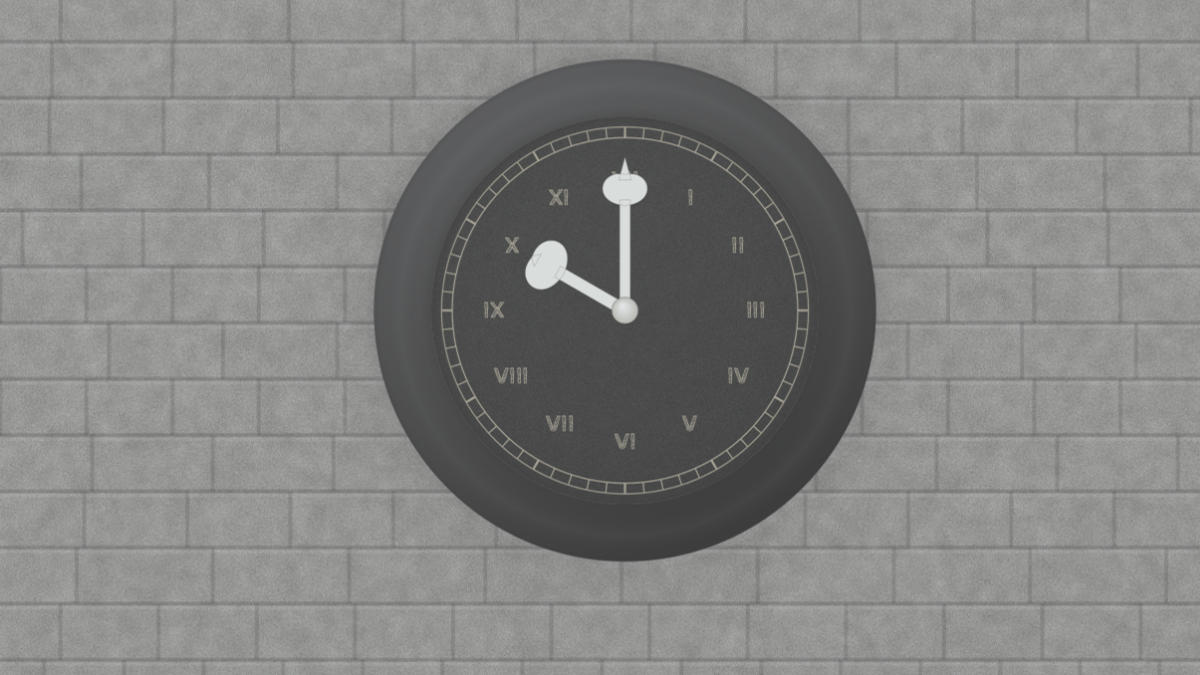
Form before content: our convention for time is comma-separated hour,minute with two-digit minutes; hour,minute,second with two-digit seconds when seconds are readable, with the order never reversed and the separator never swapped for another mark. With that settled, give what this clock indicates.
10,00
